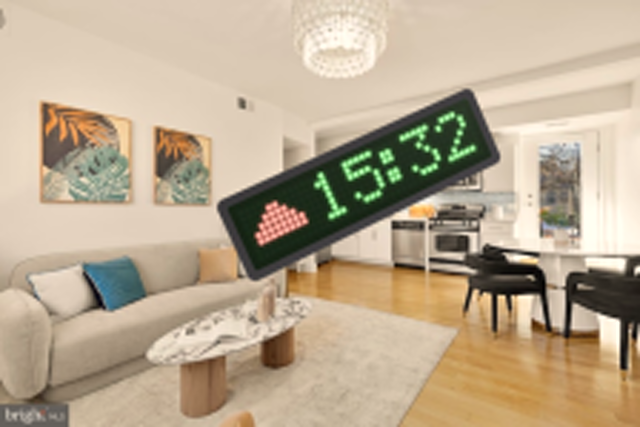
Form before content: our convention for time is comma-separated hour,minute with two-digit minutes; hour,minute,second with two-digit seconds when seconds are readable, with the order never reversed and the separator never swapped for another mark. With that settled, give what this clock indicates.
15,32
